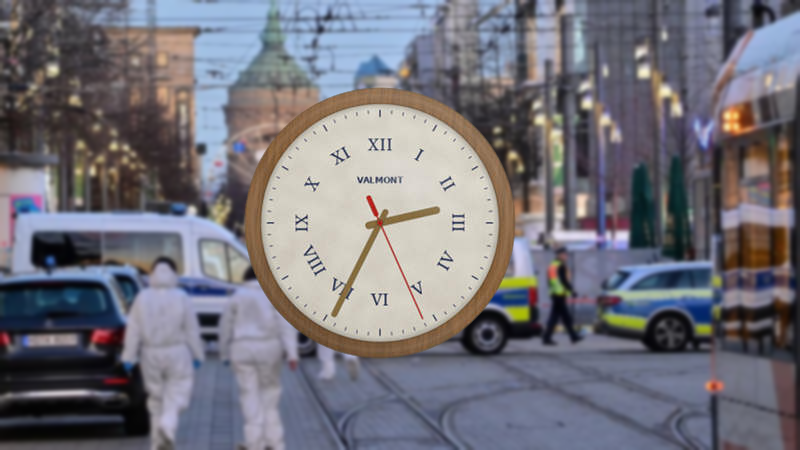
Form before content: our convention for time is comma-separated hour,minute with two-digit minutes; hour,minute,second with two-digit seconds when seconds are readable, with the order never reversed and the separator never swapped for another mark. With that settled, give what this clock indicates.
2,34,26
